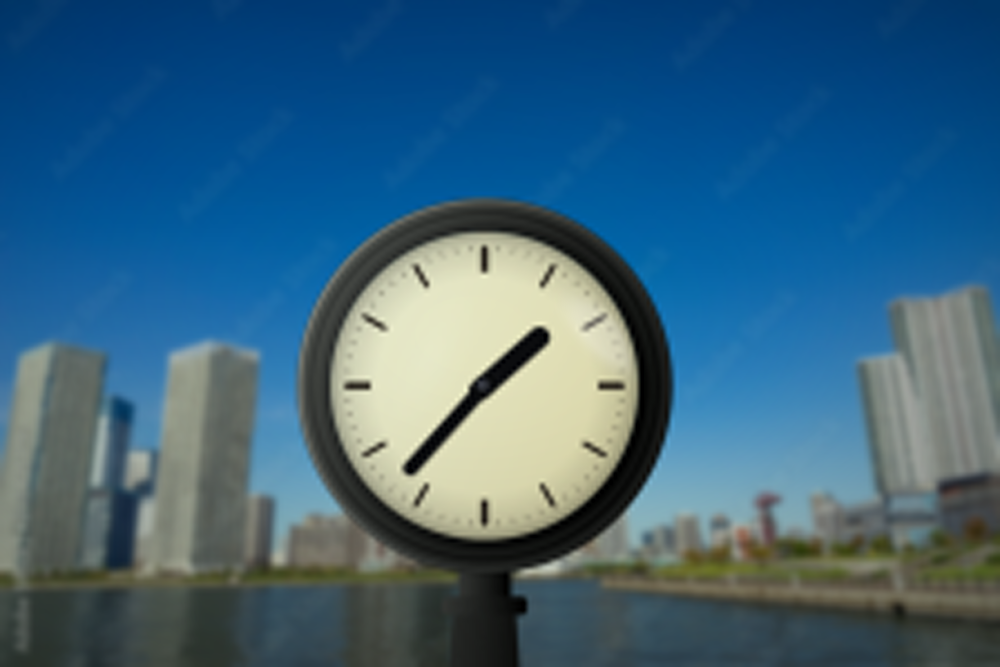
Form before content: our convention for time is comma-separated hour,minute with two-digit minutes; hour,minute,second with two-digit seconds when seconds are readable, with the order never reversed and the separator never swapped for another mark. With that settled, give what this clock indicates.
1,37
